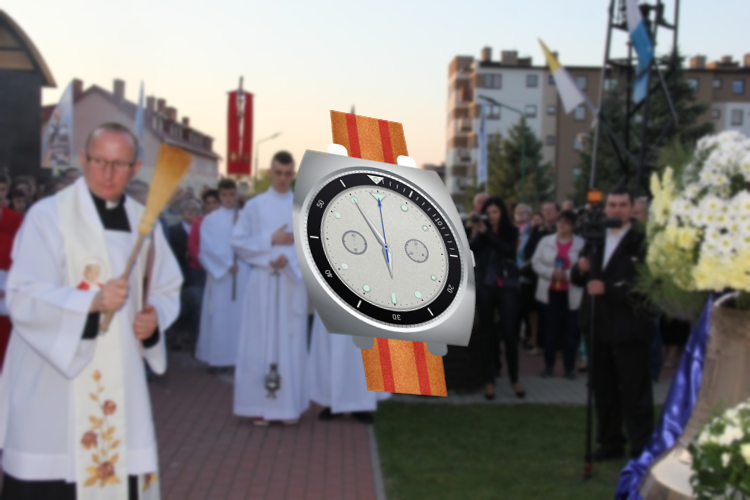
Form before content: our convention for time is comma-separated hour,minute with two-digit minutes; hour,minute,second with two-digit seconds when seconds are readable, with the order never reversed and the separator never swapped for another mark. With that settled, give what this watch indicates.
5,55
